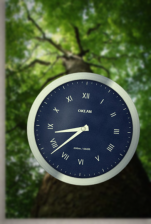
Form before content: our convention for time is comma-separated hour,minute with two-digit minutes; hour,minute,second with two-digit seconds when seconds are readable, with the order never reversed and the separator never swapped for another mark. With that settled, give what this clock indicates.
8,38
